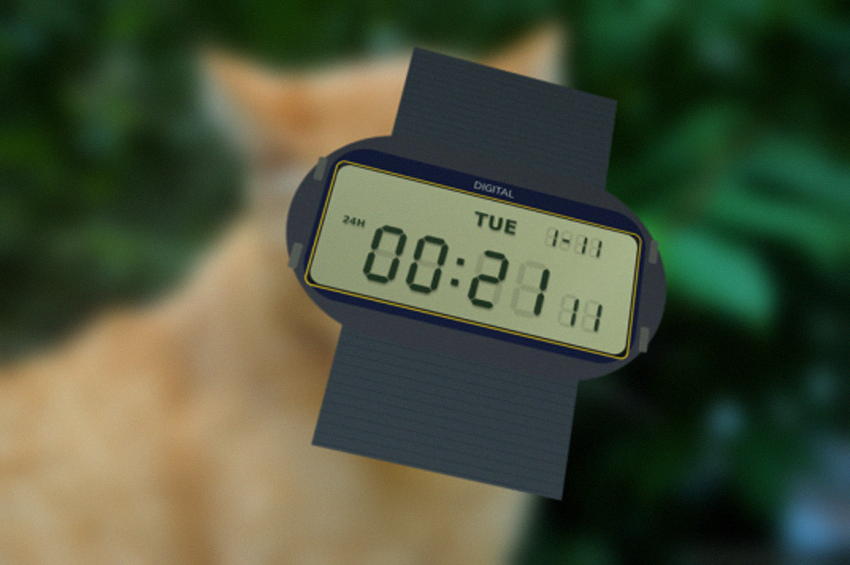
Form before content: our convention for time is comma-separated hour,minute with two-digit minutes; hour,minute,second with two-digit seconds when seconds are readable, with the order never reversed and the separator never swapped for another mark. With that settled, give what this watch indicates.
0,21,11
